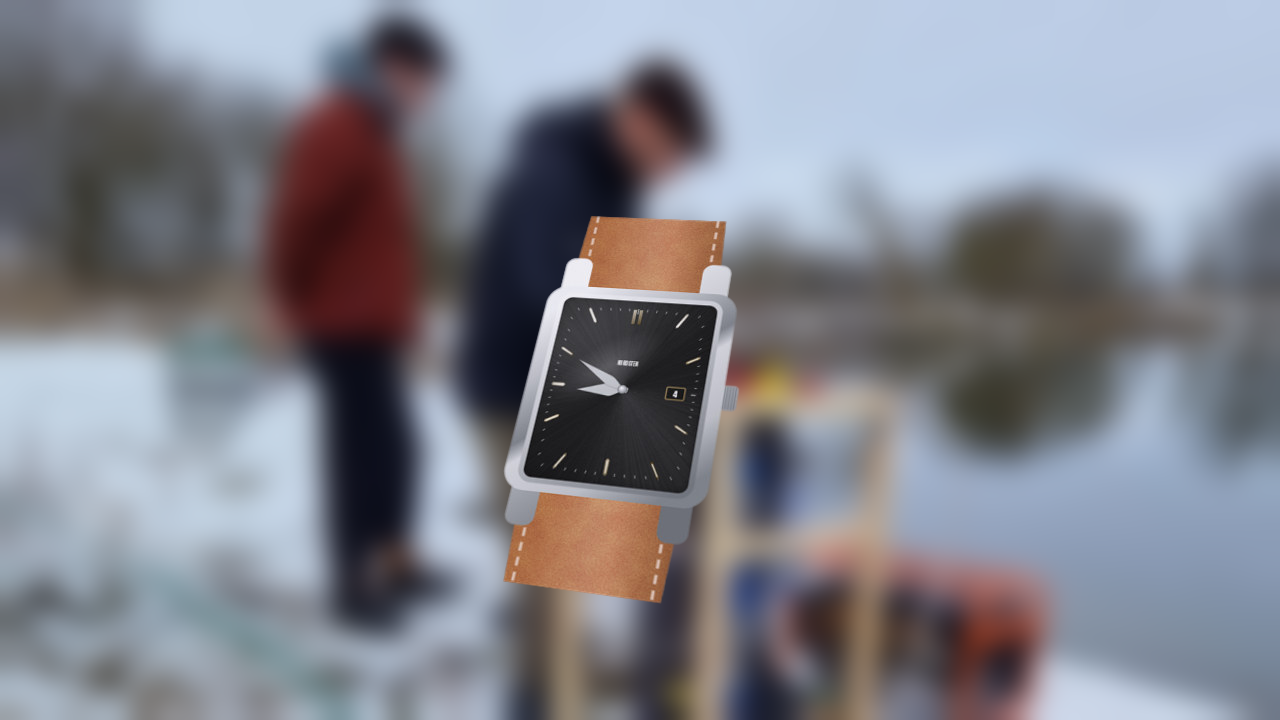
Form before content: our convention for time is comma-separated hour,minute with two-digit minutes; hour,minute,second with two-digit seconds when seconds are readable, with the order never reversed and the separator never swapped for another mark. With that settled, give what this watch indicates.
8,50
